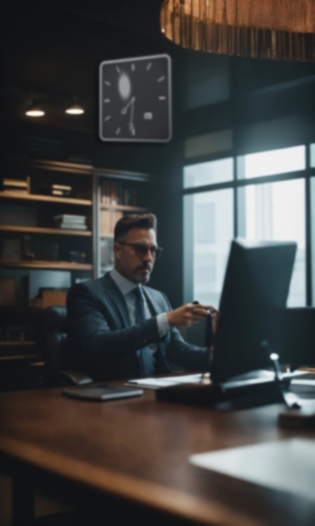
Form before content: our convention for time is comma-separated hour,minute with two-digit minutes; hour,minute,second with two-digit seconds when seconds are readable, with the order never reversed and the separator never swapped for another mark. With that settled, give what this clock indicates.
7,31
